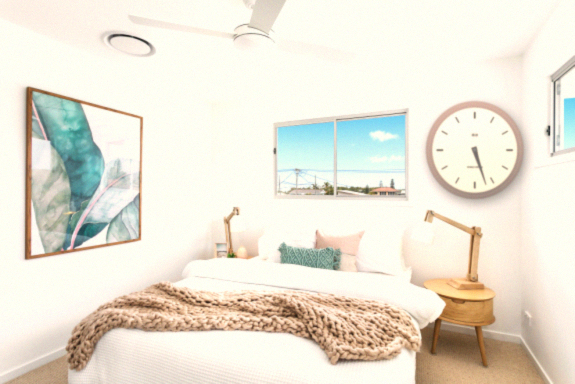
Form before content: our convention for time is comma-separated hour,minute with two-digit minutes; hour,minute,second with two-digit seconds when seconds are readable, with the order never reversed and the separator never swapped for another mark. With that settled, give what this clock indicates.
5,27
